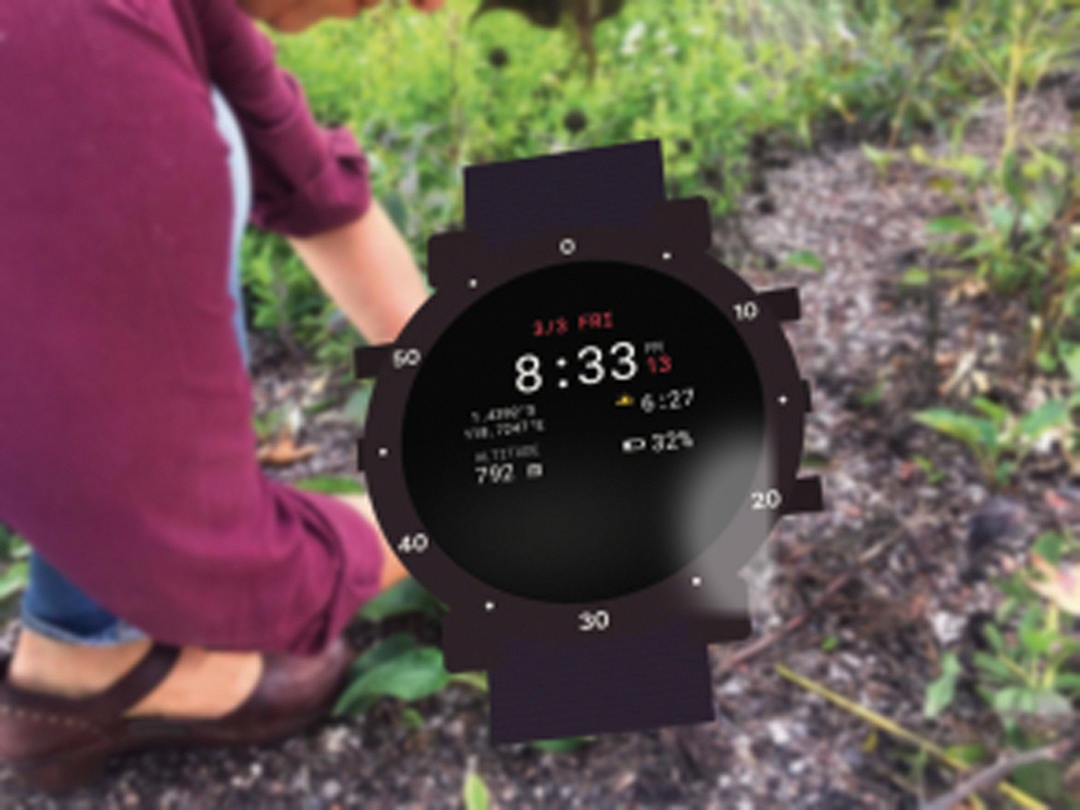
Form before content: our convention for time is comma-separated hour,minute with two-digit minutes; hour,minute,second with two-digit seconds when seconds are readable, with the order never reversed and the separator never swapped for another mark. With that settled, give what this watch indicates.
8,33
